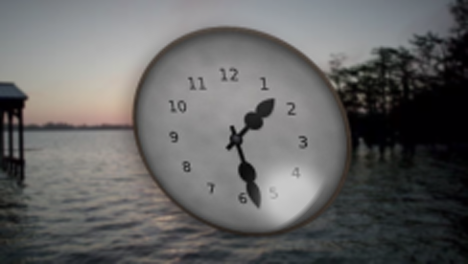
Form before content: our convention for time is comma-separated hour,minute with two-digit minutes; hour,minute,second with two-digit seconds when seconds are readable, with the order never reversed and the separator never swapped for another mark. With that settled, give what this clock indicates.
1,28
